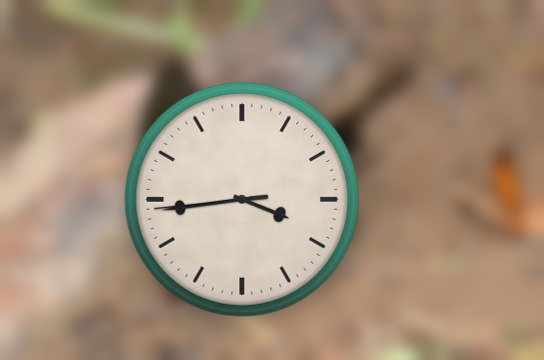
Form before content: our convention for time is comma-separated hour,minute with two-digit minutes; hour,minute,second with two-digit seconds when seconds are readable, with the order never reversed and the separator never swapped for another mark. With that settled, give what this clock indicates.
3,43,44
